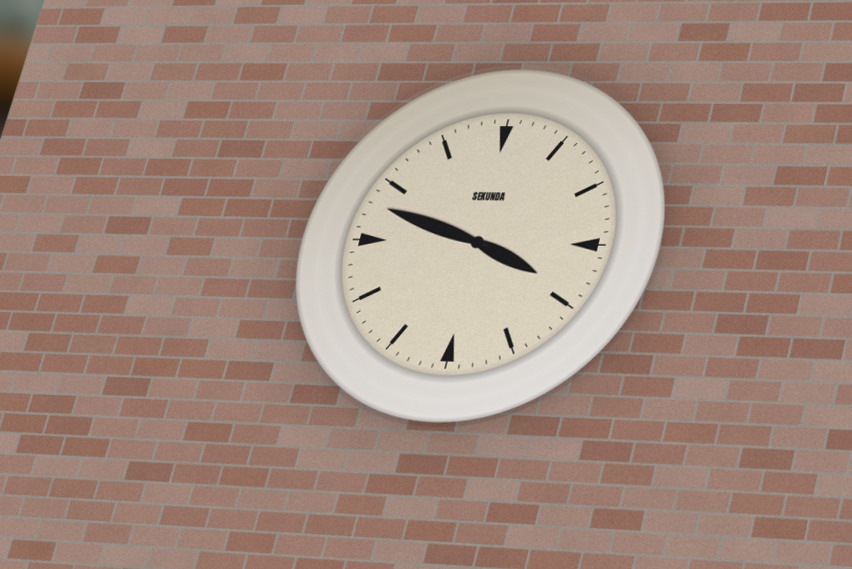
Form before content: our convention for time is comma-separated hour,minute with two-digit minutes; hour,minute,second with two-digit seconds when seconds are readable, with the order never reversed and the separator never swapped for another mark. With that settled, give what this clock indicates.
3,48
